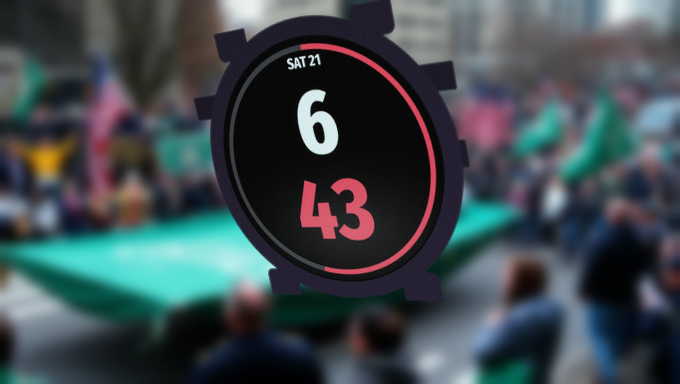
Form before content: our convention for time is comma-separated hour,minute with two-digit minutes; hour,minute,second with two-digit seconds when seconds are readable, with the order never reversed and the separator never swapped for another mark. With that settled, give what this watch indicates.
6,43
